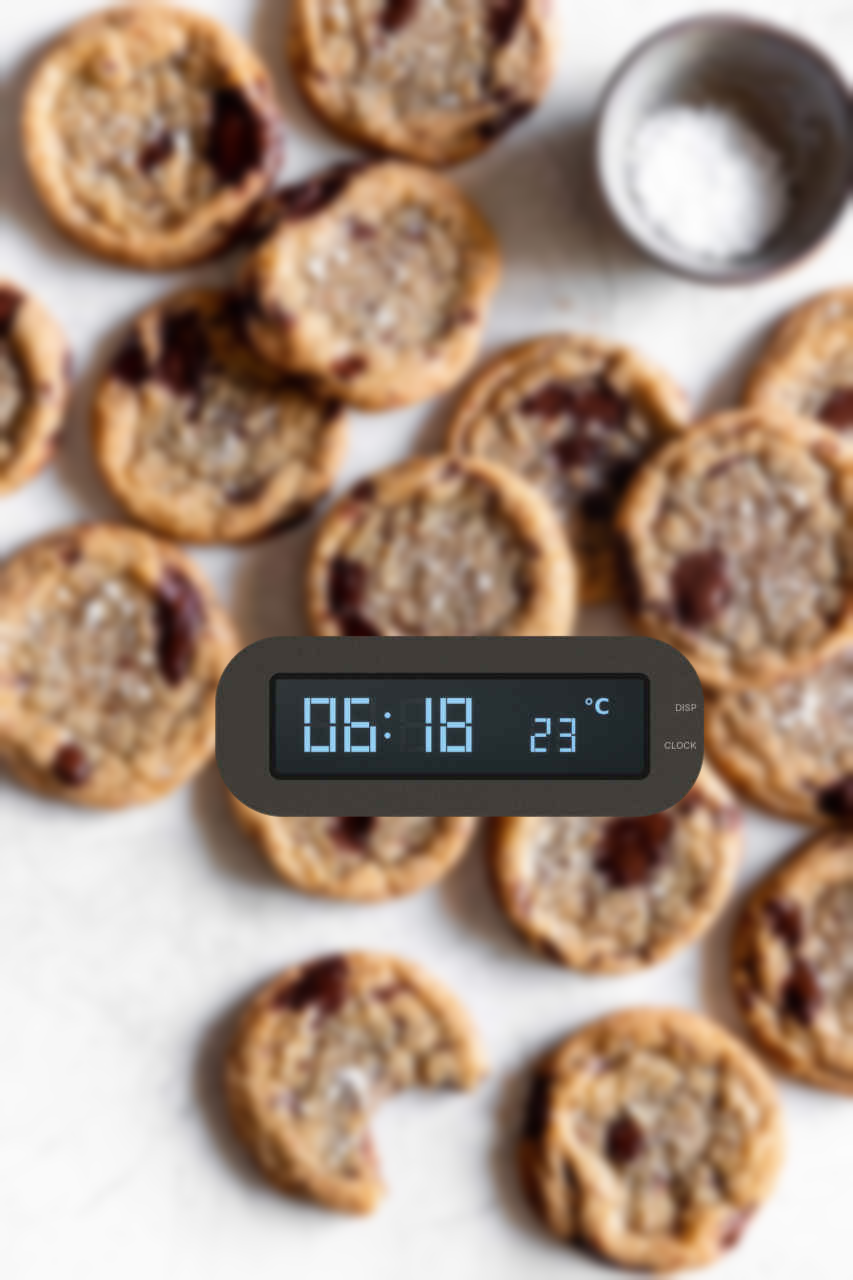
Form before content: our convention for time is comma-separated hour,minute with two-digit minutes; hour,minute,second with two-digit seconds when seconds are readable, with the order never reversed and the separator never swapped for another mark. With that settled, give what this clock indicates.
6,18
